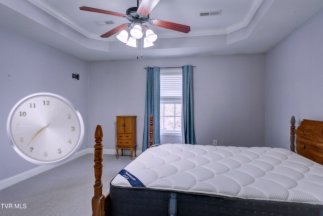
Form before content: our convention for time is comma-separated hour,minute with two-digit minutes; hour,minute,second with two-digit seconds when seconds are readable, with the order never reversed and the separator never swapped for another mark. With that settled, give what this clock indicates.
7,37
